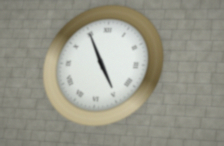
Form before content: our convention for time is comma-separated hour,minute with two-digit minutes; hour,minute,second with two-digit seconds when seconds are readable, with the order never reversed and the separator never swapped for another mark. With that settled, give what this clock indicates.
4,55
